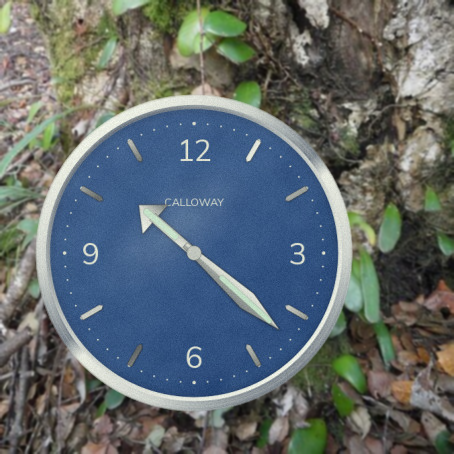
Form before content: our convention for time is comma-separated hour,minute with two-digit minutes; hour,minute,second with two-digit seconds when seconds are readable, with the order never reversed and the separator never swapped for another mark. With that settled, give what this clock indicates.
10,22
